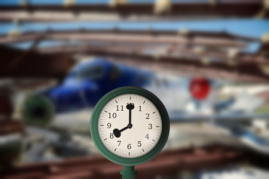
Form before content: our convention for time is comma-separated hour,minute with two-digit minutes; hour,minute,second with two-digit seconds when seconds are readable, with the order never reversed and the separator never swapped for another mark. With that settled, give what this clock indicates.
8,00
